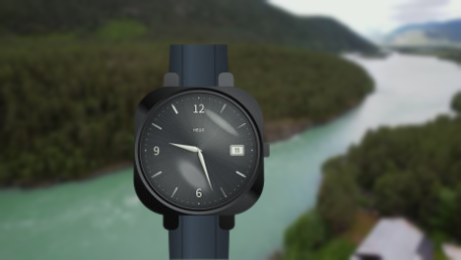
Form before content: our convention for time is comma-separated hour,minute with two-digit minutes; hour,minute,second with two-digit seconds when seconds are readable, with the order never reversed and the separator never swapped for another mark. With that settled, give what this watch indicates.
9,27
